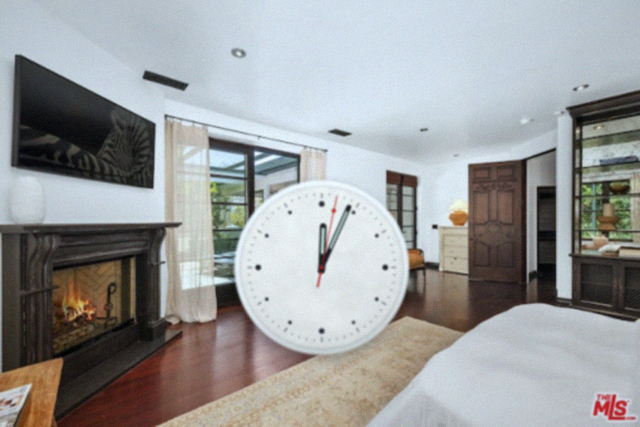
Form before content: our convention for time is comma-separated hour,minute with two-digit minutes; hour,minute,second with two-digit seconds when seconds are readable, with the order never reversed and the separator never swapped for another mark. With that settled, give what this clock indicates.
12,04,02
